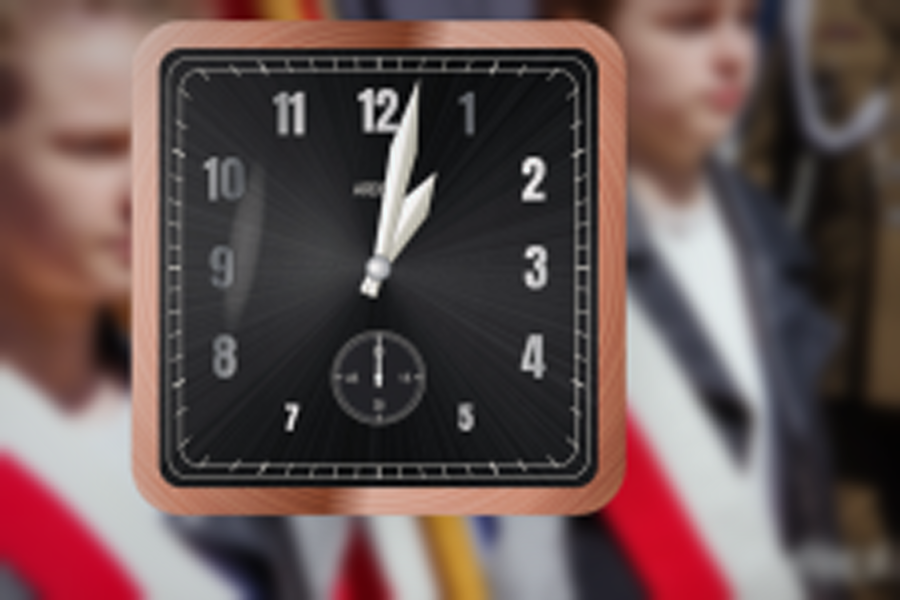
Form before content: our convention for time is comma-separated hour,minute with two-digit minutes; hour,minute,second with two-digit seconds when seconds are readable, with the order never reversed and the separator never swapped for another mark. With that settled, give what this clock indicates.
1,02
